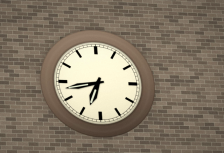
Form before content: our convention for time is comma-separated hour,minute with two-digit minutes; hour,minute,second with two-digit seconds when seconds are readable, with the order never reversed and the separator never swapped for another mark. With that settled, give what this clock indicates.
6,43
